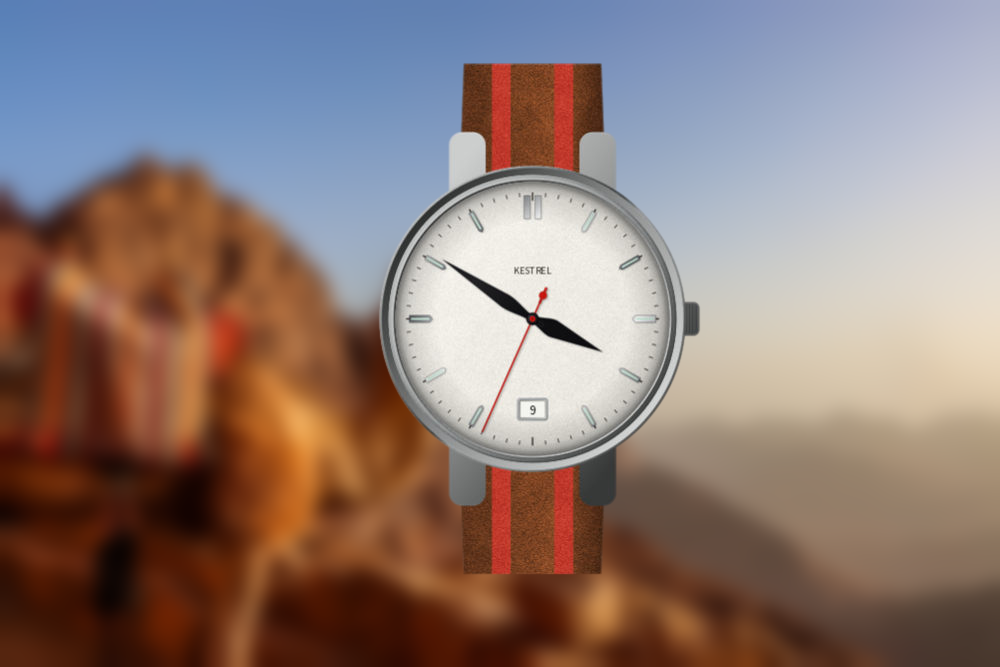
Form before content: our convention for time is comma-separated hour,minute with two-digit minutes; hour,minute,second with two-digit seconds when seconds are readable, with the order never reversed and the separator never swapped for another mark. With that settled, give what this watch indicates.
3,50,34
